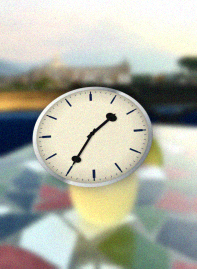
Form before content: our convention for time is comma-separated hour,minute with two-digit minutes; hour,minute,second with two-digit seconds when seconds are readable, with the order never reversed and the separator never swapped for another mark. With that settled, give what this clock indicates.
1,35
